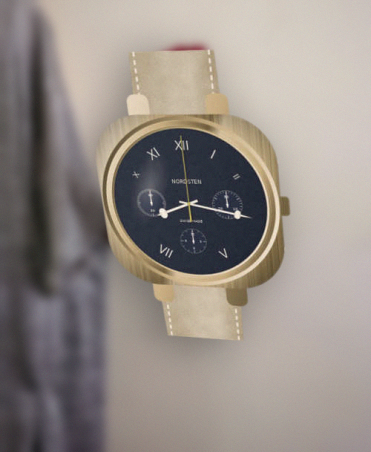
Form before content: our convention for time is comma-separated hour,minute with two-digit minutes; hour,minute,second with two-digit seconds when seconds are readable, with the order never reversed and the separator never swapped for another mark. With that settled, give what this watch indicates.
8,17
